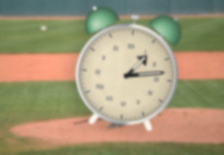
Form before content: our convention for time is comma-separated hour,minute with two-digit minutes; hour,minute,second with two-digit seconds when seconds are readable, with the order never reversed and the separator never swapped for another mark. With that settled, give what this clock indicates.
1,13
